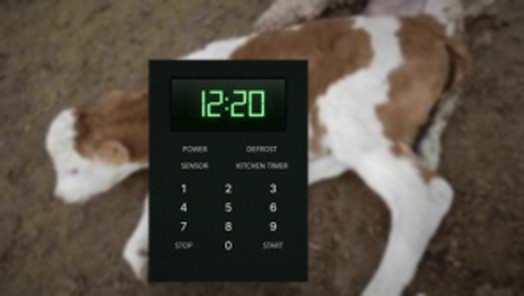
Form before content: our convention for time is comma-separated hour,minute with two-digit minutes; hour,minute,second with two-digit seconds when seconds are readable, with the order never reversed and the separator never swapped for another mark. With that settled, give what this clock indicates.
12,20
